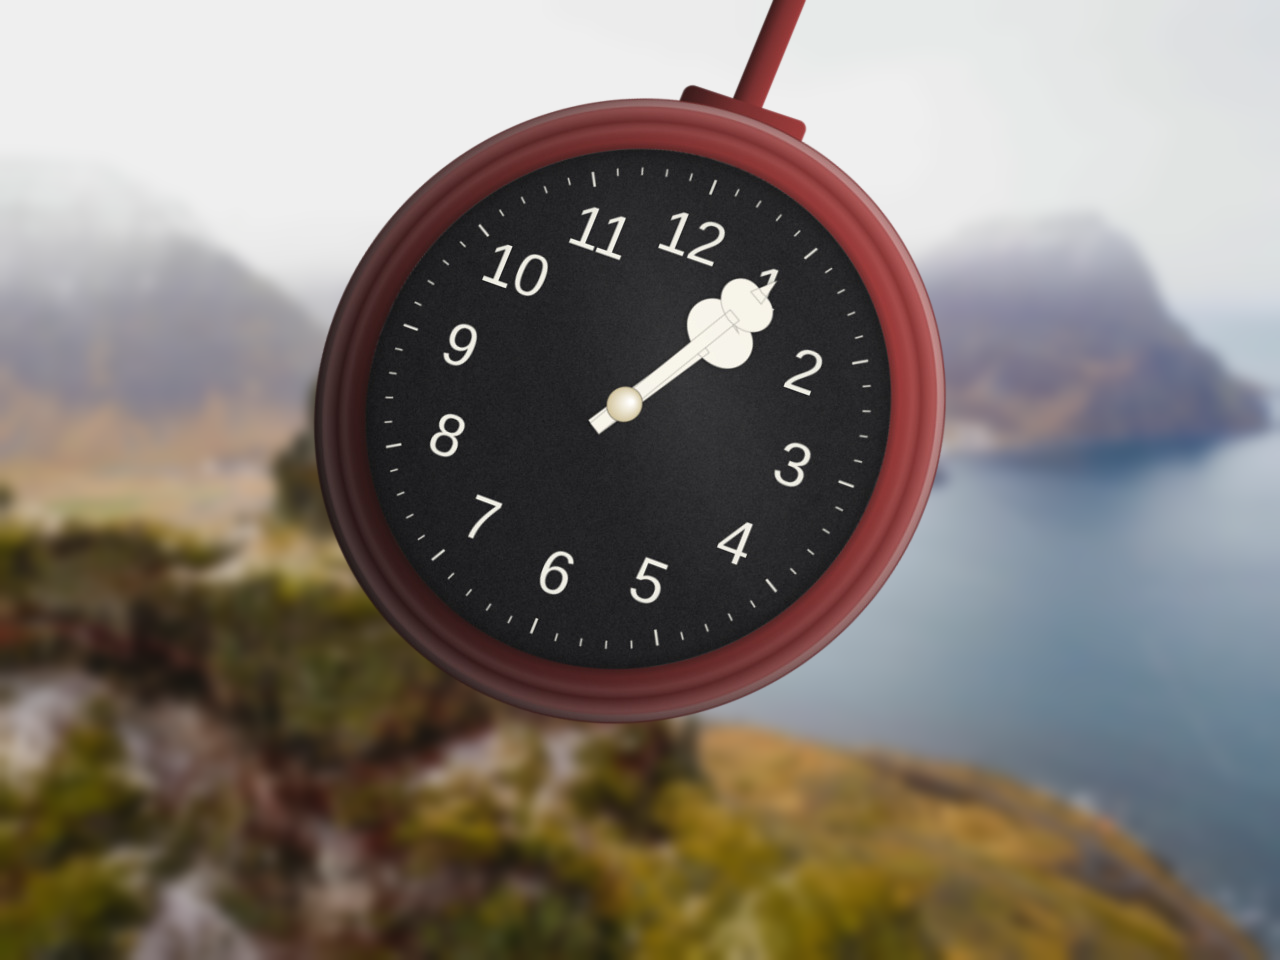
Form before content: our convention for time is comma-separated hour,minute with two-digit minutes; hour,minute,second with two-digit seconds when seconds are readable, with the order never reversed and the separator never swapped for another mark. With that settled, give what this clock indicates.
1,05
